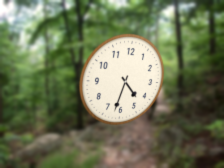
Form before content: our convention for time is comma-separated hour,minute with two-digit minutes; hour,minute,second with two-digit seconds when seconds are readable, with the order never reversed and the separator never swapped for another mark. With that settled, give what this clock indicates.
4,32
